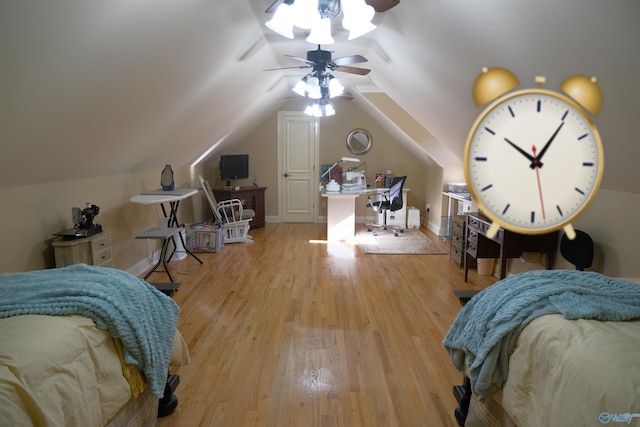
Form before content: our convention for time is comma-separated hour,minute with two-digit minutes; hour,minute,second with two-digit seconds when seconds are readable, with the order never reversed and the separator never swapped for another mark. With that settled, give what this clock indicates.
10,05,28
